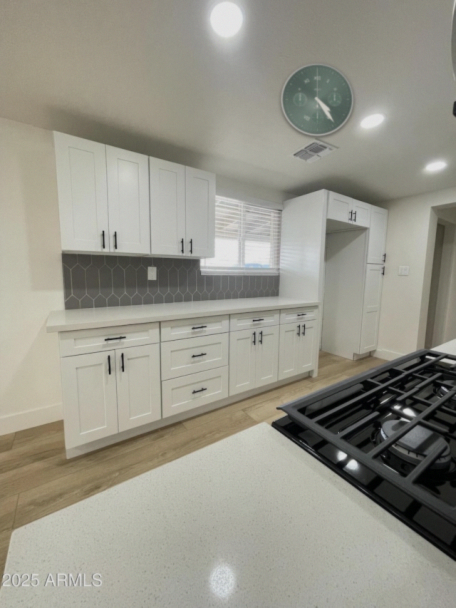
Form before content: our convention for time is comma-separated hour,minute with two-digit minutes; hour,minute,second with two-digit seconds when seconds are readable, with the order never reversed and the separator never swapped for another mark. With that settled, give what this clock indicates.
4,24
